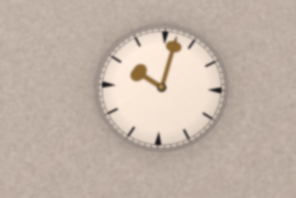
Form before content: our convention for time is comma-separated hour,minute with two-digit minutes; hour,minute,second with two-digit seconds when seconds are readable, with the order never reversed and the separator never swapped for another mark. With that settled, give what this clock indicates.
10,02
